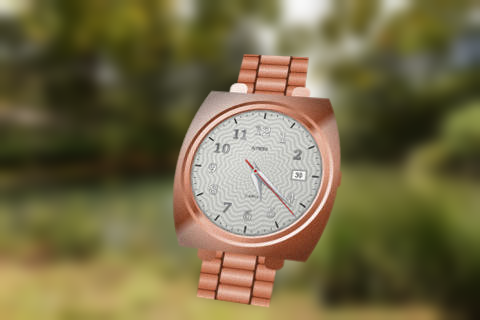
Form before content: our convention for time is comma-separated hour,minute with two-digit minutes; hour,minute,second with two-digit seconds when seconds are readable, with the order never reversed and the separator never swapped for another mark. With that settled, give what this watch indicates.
5,21,22
